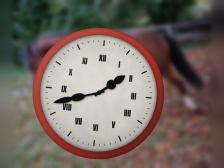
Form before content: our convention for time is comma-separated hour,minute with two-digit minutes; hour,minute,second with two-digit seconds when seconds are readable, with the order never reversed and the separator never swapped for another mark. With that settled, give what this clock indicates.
1,42
